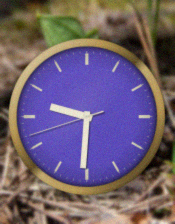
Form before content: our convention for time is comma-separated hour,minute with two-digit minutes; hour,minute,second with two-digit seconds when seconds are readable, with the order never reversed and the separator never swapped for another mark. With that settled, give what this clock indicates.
9,30,42
